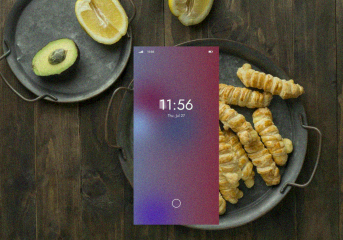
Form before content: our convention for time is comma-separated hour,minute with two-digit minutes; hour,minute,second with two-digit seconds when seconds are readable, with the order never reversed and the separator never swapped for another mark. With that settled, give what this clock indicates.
11,56
